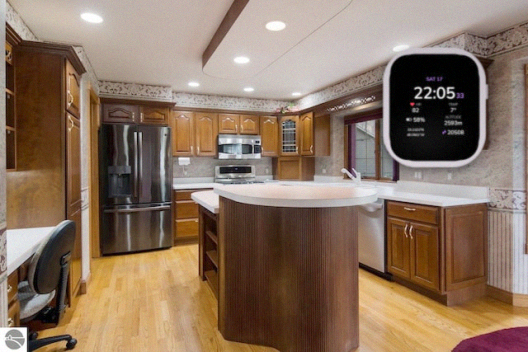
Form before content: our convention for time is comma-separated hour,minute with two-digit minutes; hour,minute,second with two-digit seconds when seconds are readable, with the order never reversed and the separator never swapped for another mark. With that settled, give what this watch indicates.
22,05
